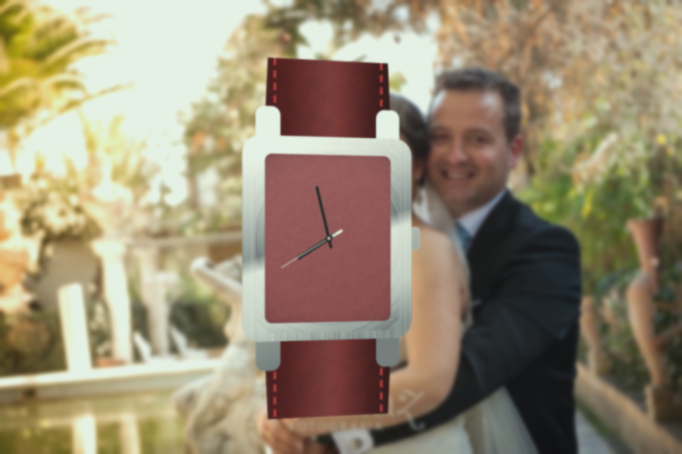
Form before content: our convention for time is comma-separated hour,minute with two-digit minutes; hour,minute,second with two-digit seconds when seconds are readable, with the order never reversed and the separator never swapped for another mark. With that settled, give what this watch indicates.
7,57,40
